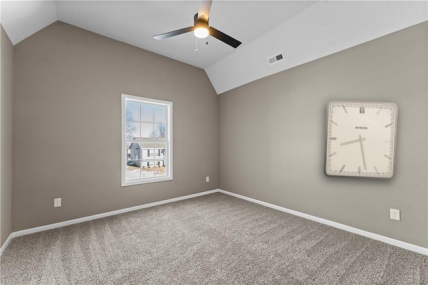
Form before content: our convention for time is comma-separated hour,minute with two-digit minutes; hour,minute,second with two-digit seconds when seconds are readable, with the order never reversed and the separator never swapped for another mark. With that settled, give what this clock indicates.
8,28
